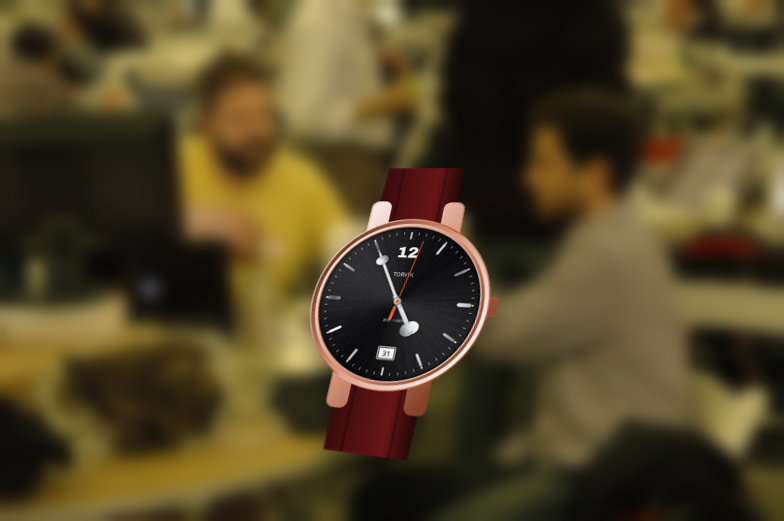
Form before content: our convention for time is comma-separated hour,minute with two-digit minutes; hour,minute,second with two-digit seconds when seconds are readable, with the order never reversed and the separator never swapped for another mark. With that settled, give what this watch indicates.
4,55,02
